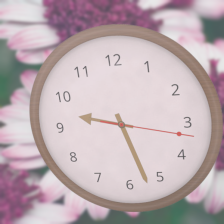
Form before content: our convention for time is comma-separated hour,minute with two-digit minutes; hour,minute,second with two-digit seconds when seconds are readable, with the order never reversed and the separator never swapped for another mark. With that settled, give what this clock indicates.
9,27,17
